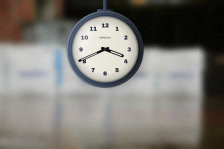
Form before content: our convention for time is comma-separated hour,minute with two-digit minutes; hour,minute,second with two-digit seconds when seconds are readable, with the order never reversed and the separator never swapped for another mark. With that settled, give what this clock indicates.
3,41
